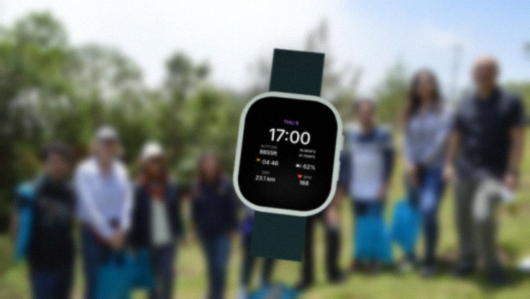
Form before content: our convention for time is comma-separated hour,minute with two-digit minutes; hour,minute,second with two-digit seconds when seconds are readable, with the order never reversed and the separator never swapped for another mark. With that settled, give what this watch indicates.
17,00
